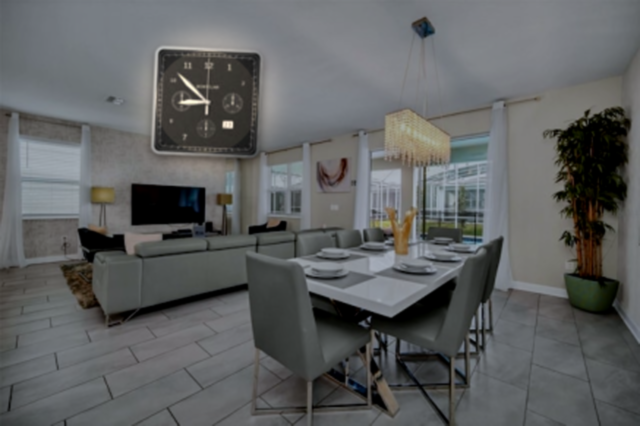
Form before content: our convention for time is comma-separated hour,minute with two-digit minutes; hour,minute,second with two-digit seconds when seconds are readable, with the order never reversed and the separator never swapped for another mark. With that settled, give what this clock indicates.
8,52
